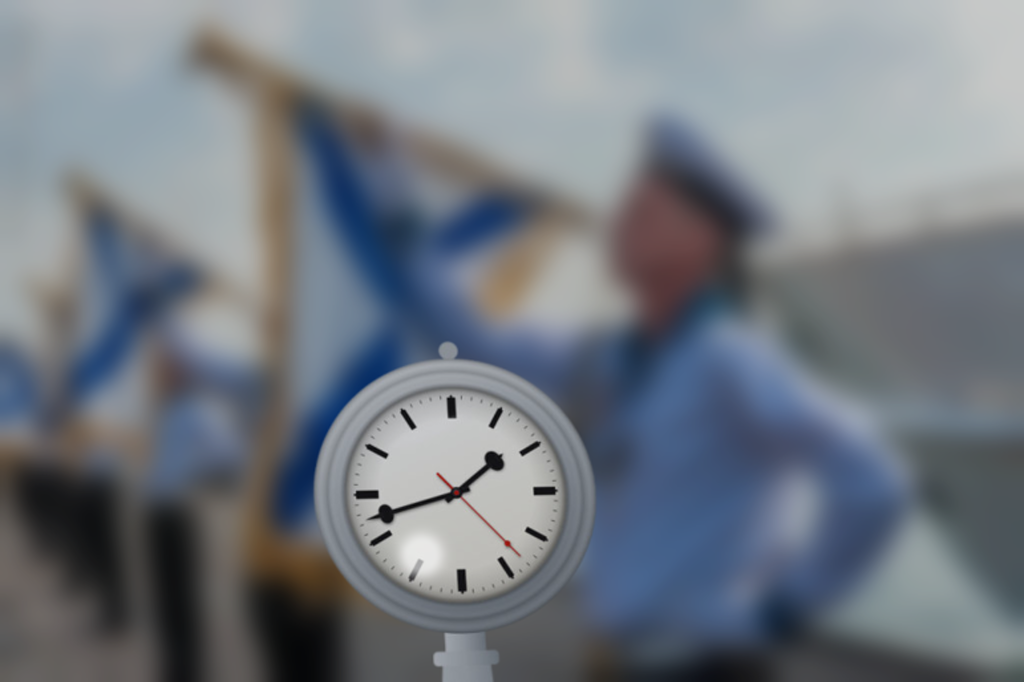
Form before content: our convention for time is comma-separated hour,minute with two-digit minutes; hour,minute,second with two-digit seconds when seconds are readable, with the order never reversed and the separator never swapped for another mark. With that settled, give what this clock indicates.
1,42,23
